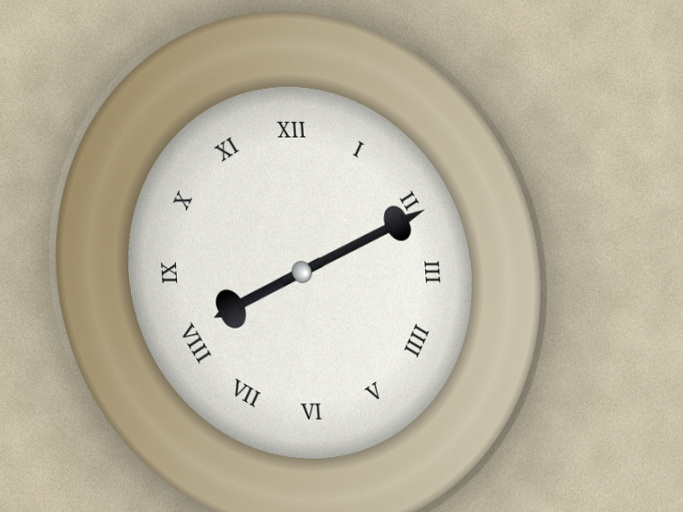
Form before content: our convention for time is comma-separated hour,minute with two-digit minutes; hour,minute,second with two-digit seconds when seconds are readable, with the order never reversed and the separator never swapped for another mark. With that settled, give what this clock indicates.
8,11
